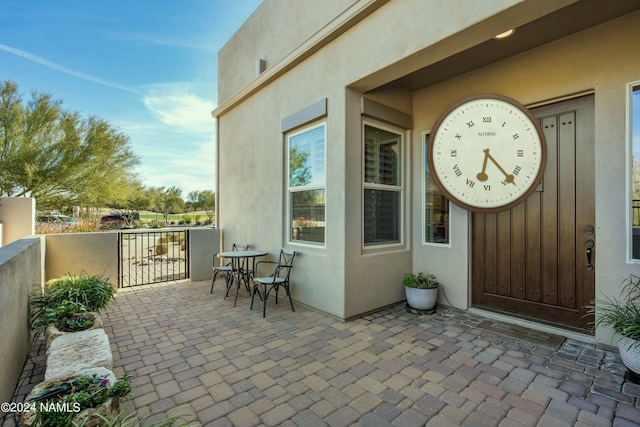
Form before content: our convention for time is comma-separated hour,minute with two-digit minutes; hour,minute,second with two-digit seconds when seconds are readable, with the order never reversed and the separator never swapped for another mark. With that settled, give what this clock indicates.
6,23
